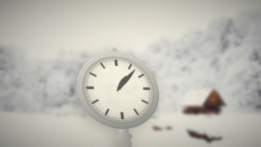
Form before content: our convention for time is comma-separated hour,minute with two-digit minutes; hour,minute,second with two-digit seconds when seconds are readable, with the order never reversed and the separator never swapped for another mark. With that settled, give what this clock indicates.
1,07
